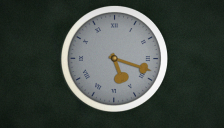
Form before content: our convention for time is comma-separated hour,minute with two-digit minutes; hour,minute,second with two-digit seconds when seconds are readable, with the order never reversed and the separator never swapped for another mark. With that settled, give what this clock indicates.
5,18
